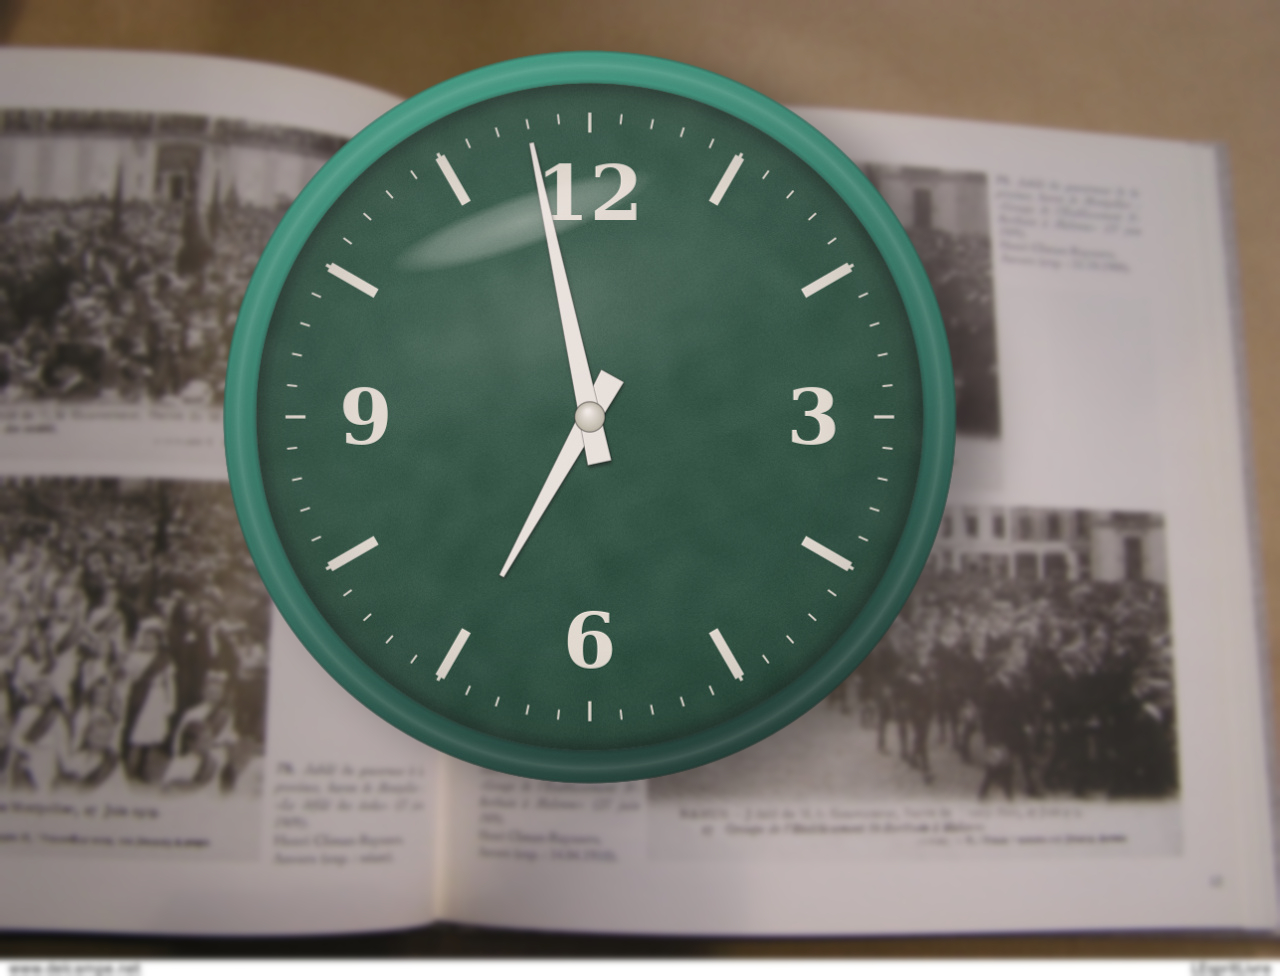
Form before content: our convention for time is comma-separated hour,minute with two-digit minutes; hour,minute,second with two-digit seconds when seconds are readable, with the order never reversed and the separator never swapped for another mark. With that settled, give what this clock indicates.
6,58
